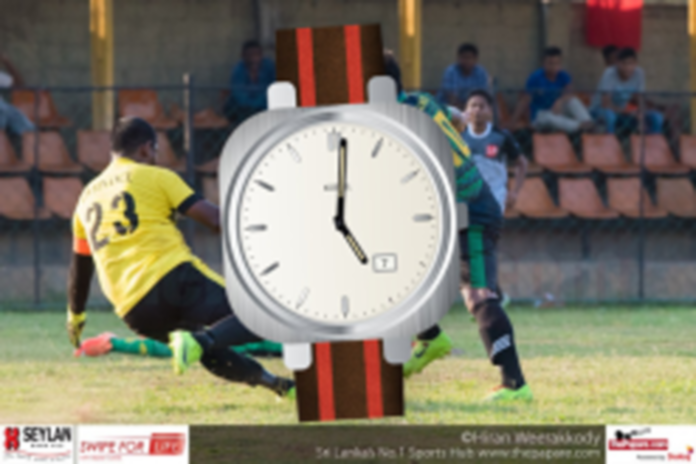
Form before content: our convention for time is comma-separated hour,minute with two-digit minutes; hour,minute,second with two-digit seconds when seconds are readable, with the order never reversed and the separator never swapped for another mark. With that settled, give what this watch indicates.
5,01
